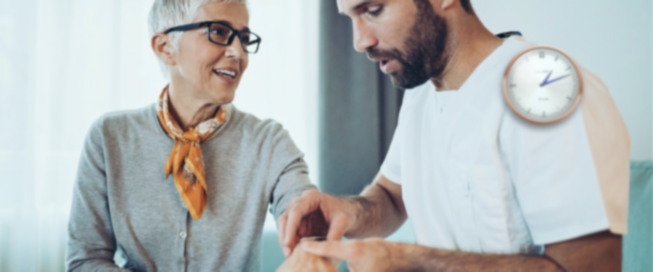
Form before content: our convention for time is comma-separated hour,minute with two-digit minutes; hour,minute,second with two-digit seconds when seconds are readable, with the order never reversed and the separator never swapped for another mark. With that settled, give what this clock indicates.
1,12
